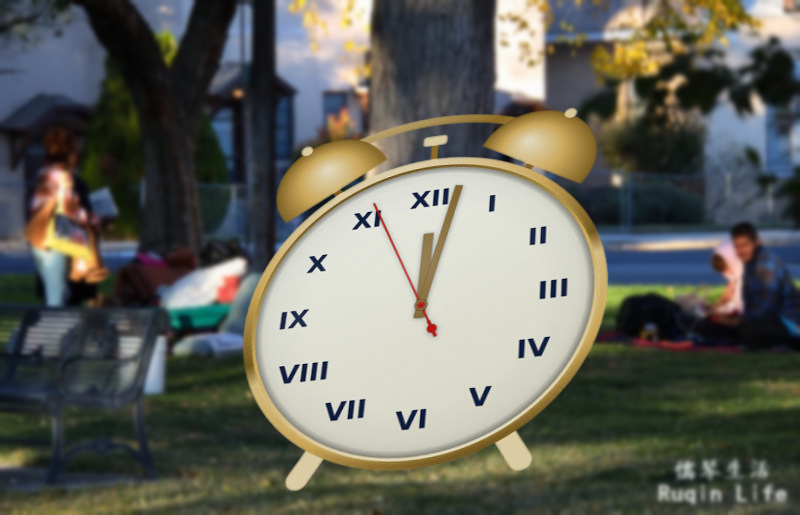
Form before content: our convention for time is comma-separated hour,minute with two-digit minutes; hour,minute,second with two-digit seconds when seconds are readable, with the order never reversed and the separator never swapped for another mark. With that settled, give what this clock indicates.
12,01,56
